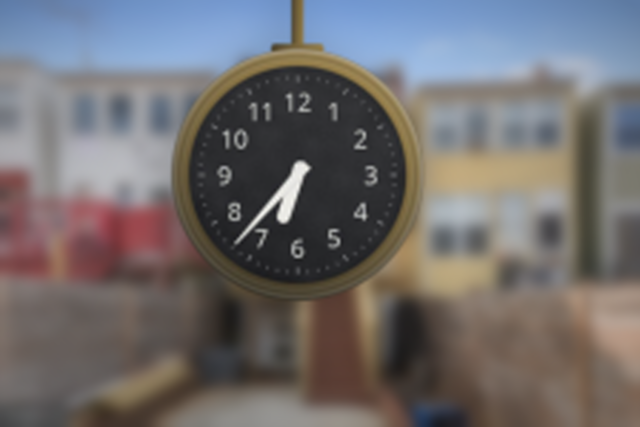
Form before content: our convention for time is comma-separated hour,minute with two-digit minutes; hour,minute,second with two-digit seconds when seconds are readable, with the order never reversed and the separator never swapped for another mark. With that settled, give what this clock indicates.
6,37
